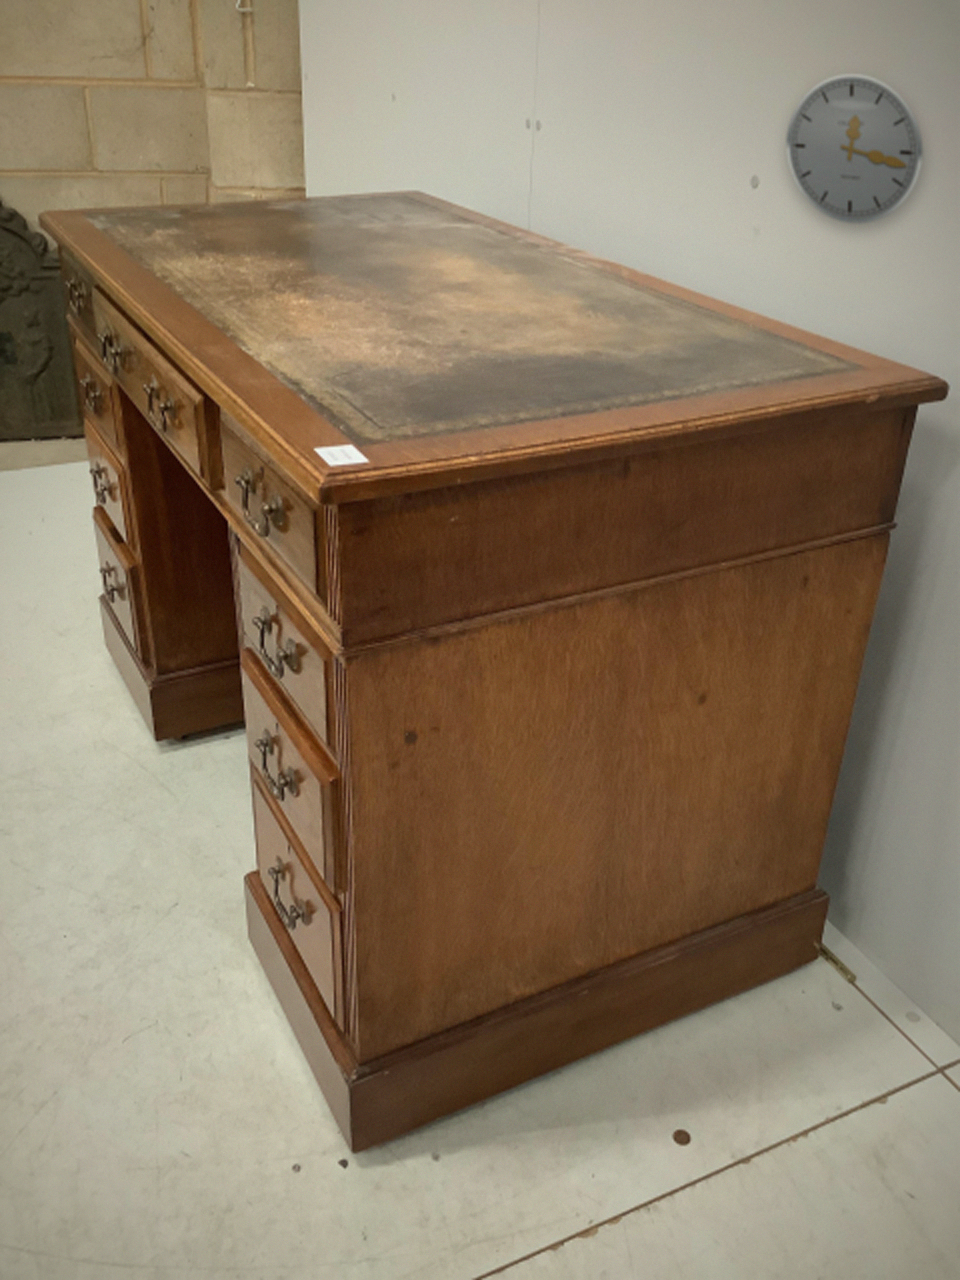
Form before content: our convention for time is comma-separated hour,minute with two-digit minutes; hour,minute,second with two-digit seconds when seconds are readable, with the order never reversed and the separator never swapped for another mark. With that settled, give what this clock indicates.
12,17
